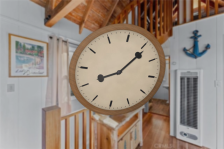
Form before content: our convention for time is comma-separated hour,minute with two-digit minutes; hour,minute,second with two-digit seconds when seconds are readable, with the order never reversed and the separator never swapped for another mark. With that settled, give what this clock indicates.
8,06
